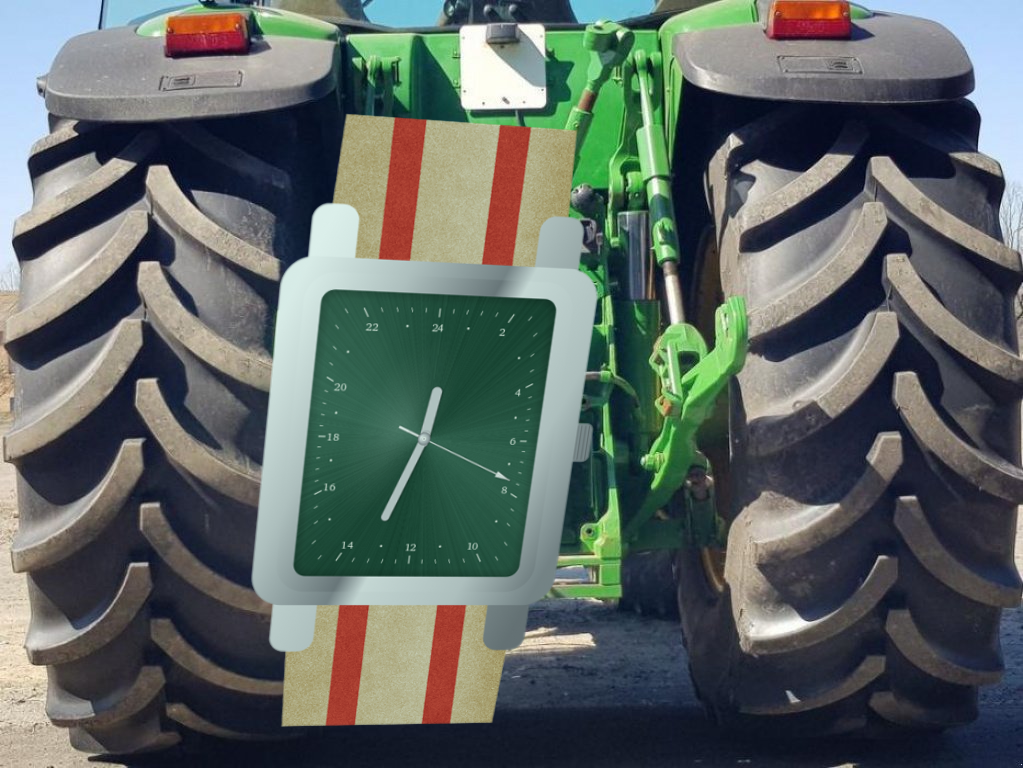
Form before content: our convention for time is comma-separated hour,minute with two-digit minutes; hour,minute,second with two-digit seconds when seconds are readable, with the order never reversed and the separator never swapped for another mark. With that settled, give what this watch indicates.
0,33,19
